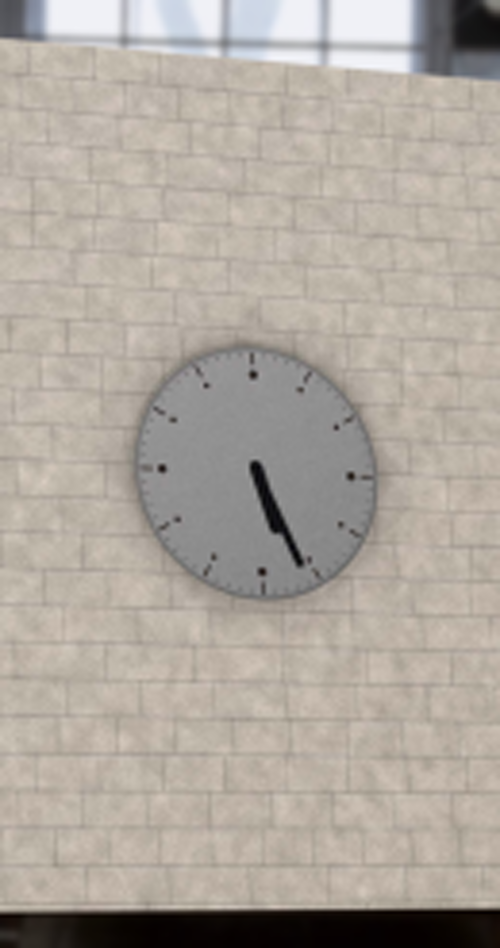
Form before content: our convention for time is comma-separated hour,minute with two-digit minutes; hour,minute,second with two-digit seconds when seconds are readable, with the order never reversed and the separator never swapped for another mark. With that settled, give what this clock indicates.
5,26
